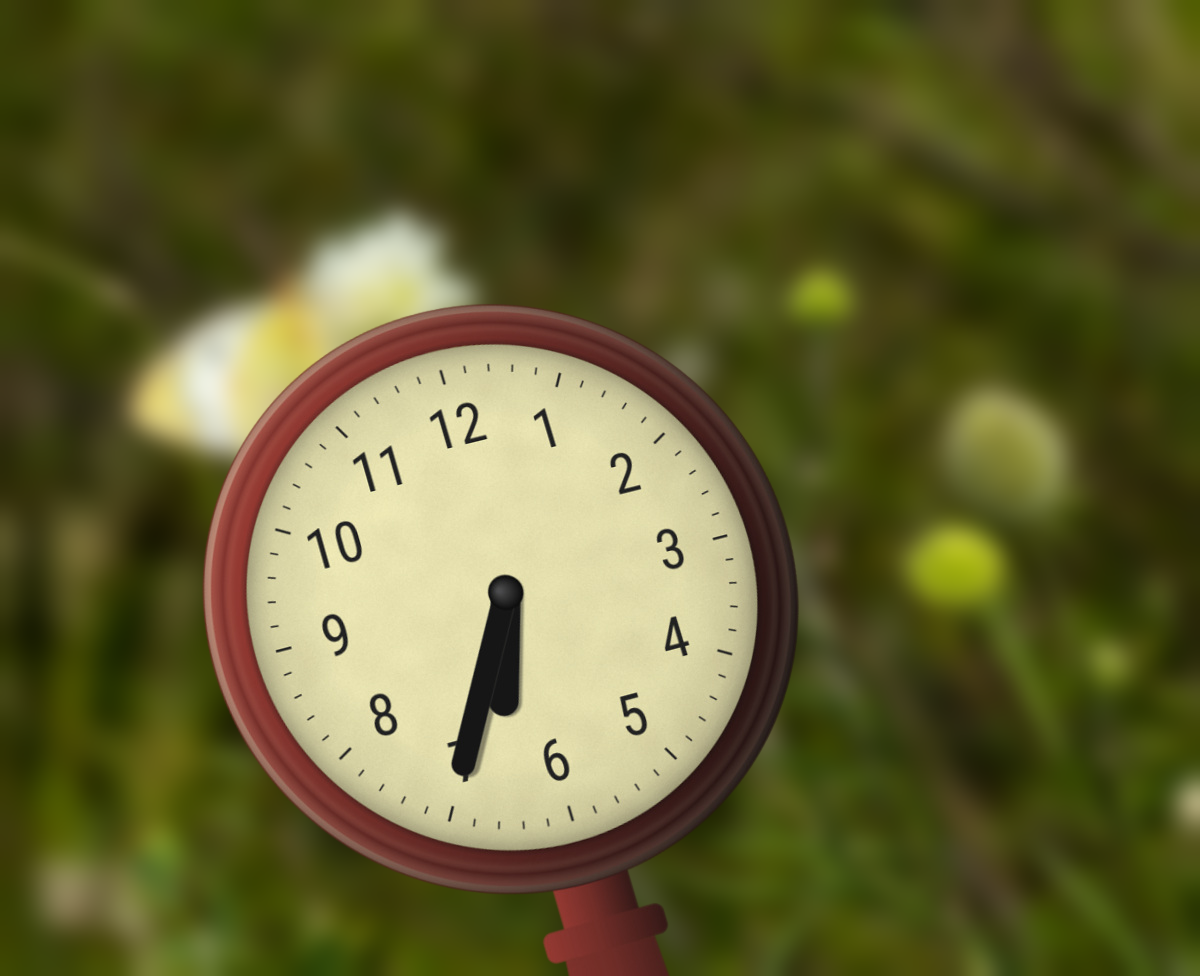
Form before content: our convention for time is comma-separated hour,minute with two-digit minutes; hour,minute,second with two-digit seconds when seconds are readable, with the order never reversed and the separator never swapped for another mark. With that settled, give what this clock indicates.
6,35
